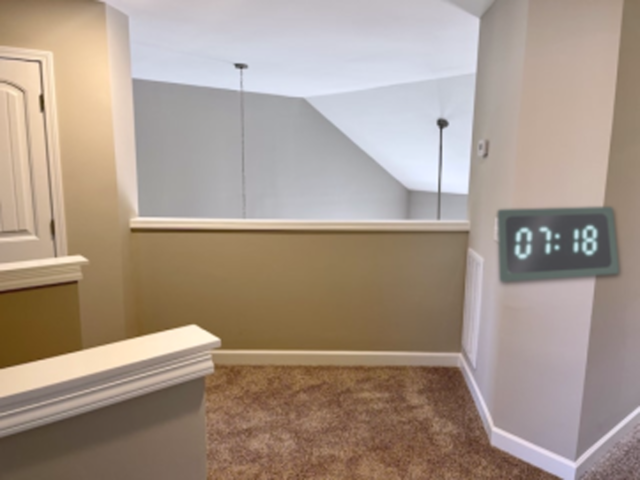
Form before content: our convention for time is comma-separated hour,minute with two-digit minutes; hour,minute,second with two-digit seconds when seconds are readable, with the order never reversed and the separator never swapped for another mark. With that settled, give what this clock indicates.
7,18
